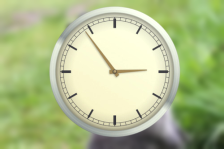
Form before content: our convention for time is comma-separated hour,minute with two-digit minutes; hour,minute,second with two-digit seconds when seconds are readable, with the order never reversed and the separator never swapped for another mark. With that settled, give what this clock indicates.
2,54
